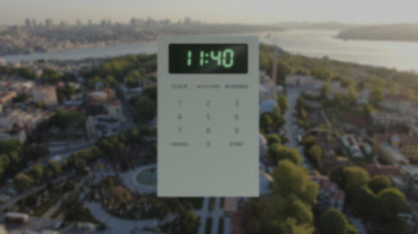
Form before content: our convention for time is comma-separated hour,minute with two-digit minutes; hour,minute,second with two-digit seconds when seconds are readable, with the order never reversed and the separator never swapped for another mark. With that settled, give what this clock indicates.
11,40
